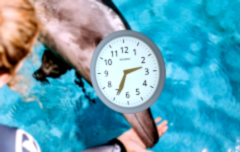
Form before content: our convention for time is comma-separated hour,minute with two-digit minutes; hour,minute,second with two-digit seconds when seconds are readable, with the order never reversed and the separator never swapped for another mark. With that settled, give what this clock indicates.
2,34
